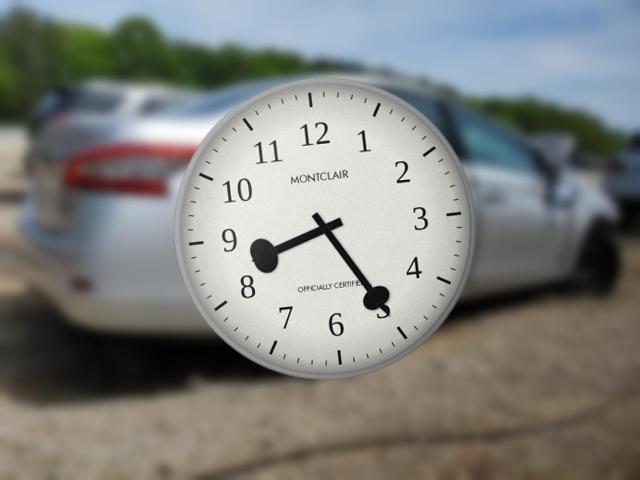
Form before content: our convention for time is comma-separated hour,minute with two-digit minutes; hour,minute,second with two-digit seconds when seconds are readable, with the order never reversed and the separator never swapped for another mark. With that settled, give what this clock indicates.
8,25
